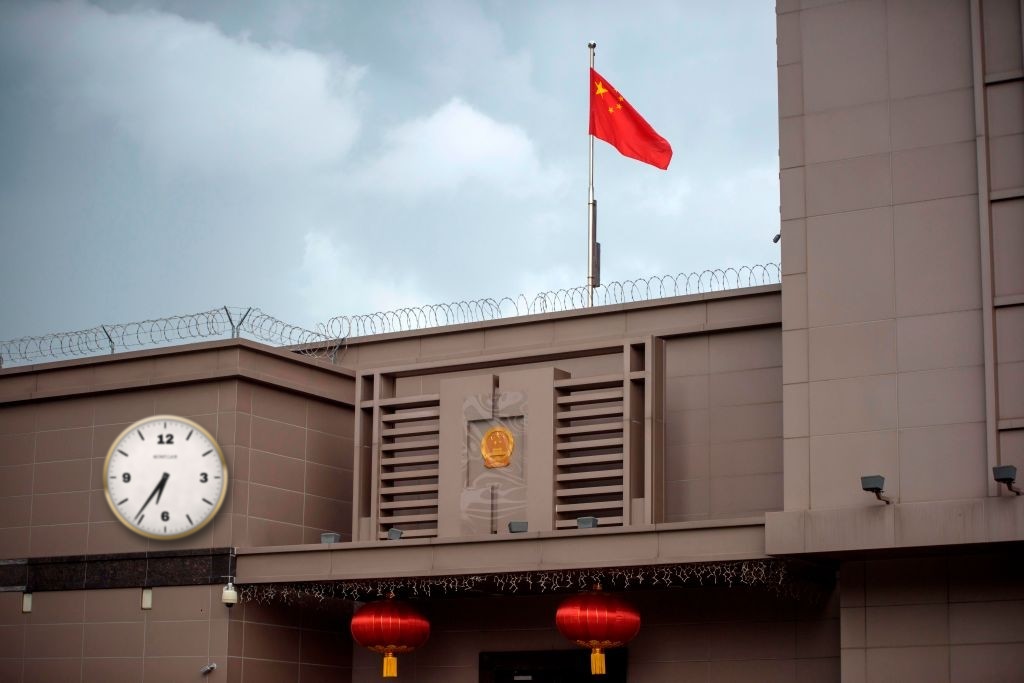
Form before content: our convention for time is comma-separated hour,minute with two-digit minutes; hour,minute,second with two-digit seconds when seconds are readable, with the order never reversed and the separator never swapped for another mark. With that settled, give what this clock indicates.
6,36
